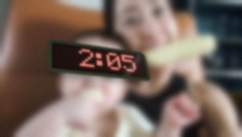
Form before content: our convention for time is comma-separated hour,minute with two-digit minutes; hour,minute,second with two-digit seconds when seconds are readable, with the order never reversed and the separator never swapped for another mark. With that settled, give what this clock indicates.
2,05
